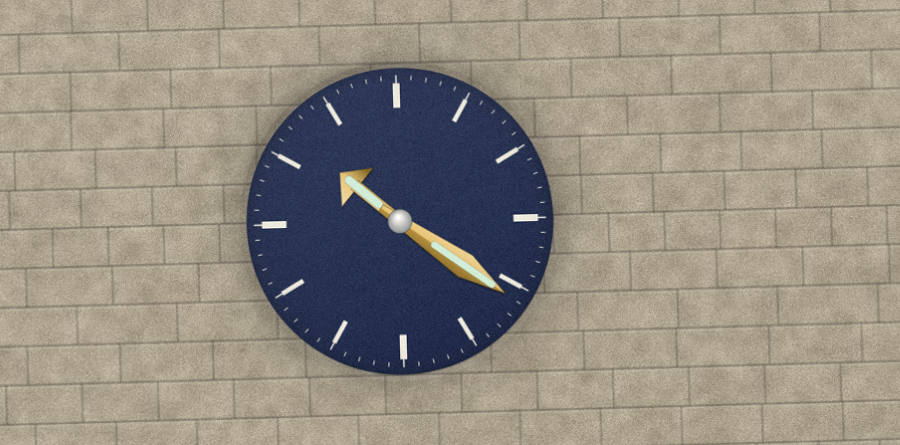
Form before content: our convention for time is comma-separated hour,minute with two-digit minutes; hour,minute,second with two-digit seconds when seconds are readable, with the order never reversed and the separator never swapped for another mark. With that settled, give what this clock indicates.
10,21
